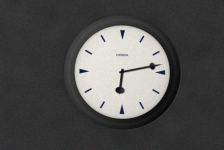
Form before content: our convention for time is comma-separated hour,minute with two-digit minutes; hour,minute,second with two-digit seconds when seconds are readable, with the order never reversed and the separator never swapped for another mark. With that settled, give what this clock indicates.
6,13
